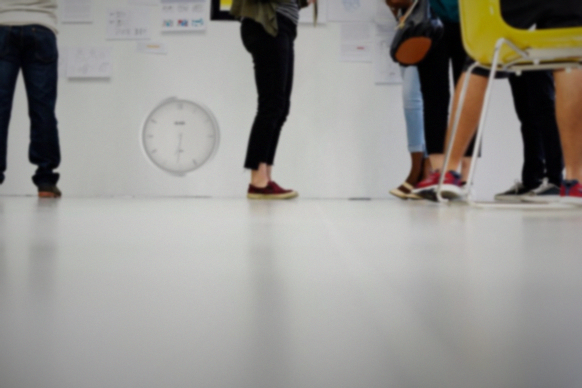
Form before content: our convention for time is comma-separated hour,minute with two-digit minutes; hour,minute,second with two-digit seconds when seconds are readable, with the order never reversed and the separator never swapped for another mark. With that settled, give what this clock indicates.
6,31
